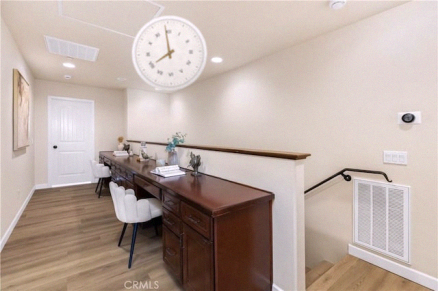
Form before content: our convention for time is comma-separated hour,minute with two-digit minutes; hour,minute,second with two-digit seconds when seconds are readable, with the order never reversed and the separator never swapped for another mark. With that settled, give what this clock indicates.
7,59
